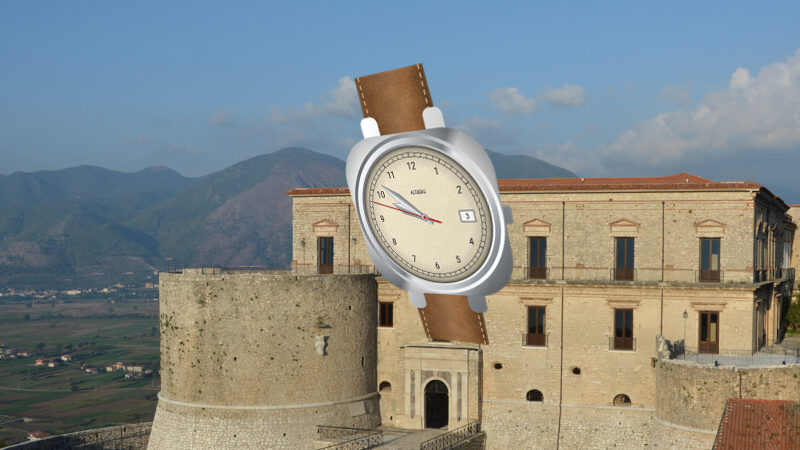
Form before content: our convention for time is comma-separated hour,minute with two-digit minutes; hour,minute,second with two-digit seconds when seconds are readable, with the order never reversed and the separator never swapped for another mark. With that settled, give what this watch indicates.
9,51,48
